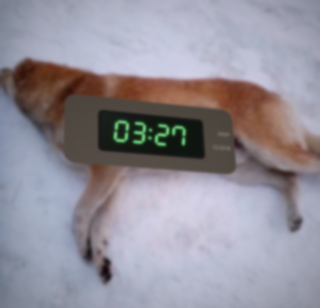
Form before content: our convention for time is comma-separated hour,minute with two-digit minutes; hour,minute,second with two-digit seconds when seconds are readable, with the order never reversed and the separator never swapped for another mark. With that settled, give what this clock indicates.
3,27
